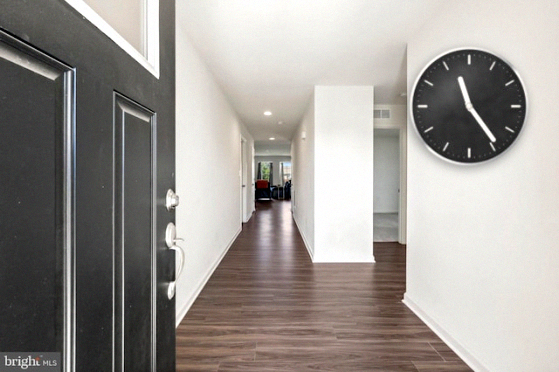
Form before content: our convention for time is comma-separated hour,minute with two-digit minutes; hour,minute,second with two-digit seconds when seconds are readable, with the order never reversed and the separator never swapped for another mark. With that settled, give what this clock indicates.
11,24
